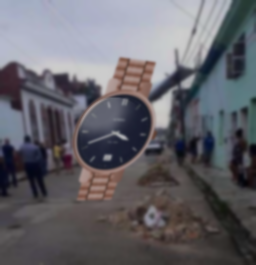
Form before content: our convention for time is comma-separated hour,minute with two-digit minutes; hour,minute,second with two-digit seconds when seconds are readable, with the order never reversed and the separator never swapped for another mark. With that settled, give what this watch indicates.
3,41
